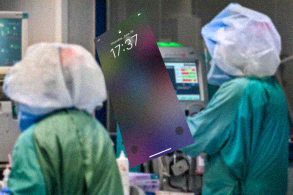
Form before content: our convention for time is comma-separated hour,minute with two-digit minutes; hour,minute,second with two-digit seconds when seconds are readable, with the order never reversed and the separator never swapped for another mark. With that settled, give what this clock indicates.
17,37
